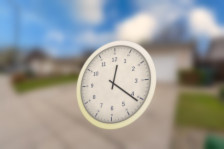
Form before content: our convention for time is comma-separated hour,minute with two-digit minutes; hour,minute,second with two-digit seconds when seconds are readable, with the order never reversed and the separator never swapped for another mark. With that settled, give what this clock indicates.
12,21
